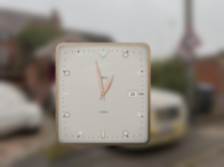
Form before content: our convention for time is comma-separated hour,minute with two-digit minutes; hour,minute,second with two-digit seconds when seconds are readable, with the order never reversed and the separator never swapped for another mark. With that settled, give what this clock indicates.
12,58
